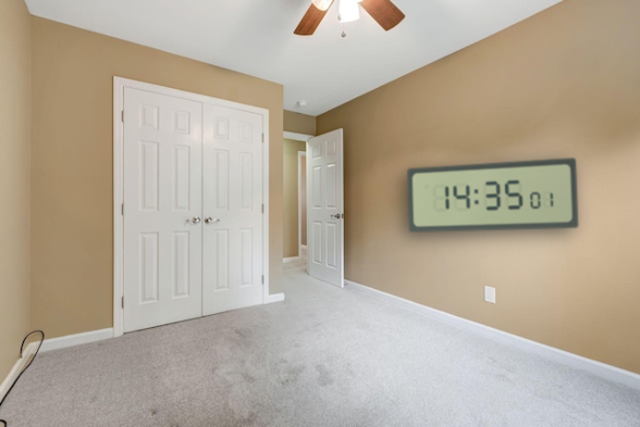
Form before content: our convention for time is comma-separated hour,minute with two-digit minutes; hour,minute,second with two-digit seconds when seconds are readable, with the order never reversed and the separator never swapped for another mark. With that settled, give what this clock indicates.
14,35,01
